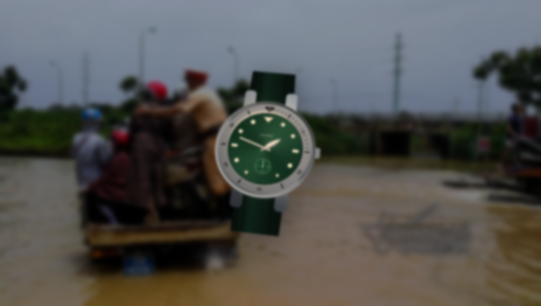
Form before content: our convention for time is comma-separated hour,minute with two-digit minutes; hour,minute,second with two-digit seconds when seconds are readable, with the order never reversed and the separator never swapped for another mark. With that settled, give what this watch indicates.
1,48
